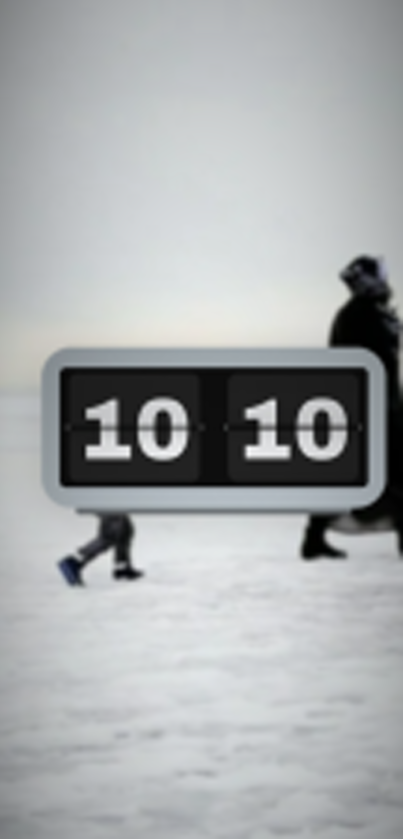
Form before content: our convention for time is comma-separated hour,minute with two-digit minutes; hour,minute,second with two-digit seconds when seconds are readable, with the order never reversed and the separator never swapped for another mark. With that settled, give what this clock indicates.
10,10
